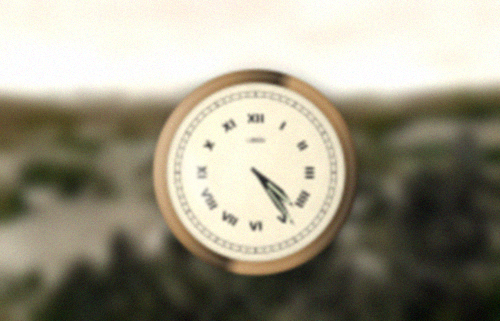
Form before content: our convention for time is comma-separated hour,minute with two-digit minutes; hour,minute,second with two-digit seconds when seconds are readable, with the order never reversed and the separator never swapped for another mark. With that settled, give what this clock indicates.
4,24
